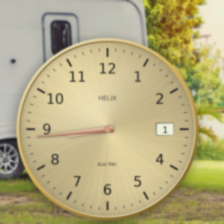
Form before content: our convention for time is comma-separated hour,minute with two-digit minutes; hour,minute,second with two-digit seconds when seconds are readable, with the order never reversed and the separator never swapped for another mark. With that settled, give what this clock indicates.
8,44
